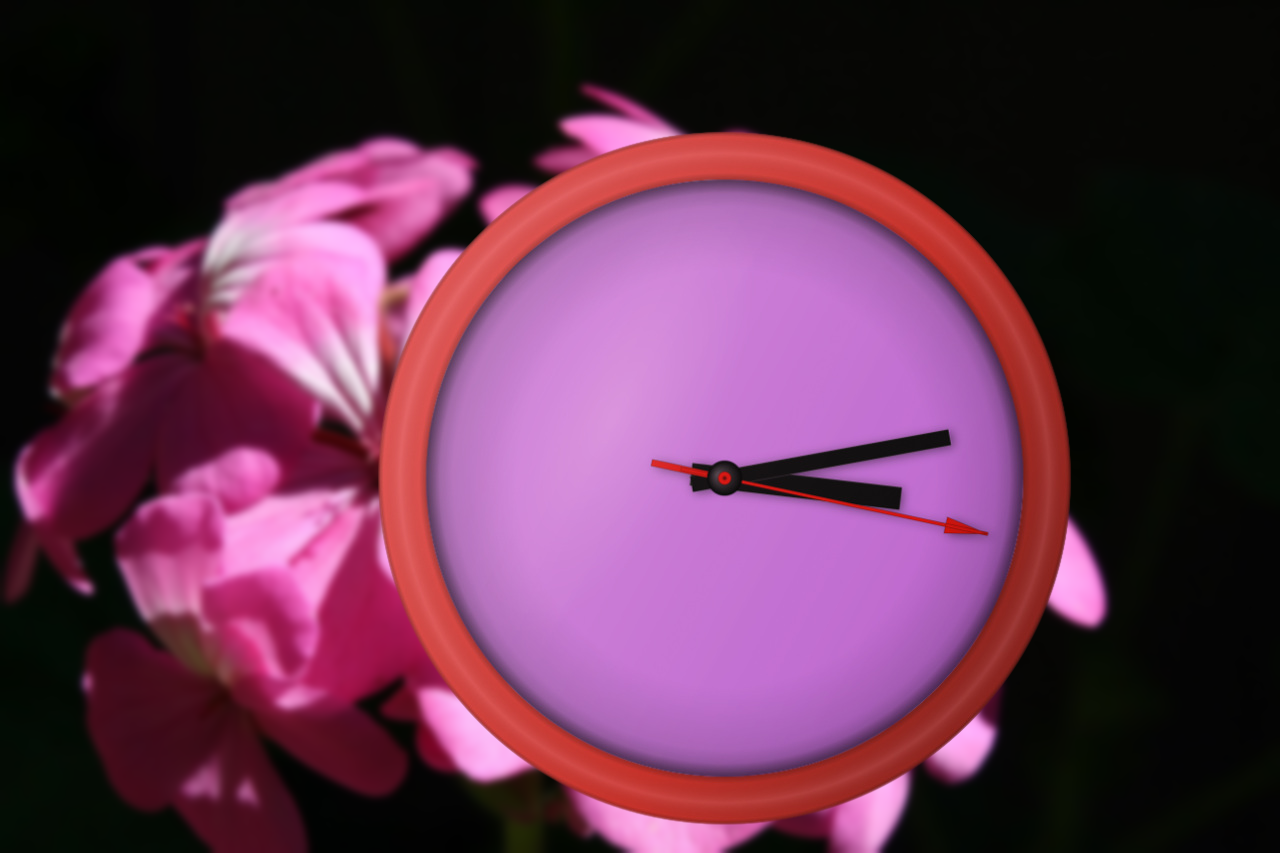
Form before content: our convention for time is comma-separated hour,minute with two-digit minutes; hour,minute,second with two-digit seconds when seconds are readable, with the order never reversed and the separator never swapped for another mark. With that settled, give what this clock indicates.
3,13,17
